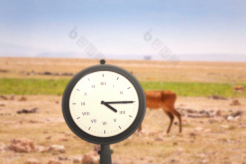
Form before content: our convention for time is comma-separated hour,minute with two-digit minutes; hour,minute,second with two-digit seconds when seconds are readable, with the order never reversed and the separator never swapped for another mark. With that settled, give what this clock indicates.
4,15
